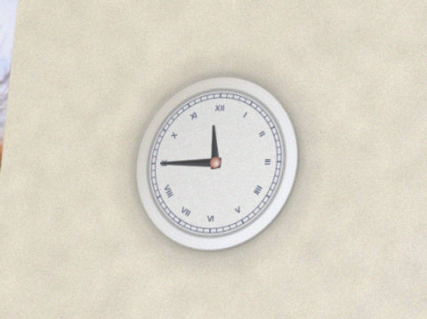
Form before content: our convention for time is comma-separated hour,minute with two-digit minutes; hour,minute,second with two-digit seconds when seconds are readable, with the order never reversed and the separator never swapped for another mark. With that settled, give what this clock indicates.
11,45
